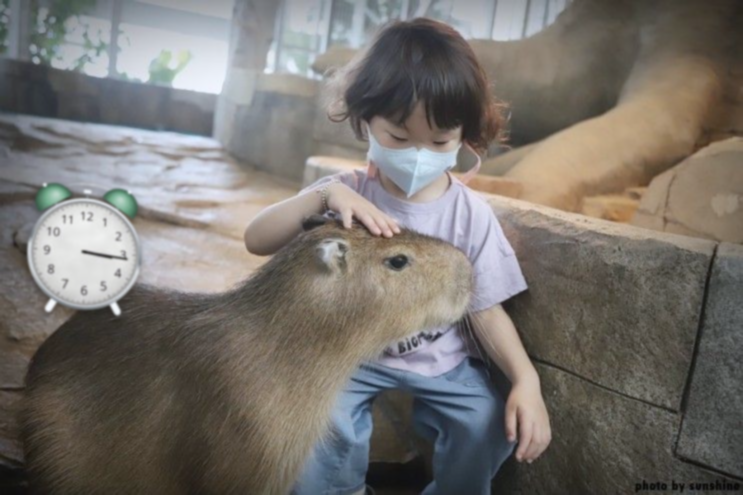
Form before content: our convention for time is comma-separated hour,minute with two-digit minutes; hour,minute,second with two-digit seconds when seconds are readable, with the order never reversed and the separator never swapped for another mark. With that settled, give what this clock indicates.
3,16
